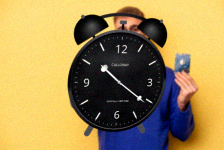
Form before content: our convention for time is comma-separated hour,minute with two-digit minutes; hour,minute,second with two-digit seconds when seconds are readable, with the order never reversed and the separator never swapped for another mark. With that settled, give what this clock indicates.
10,21
